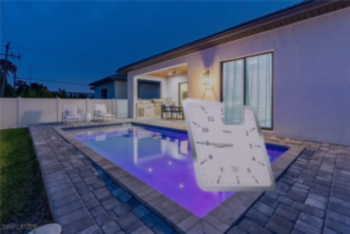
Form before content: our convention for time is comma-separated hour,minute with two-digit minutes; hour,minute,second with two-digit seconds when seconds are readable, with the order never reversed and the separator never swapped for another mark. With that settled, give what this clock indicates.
8,45
